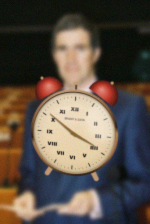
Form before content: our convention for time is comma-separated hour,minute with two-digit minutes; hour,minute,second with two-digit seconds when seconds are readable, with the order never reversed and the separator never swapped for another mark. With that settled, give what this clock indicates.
3,51
